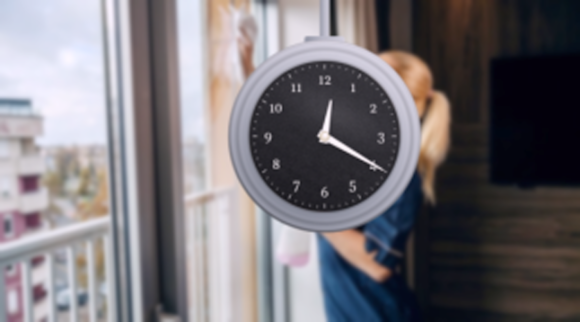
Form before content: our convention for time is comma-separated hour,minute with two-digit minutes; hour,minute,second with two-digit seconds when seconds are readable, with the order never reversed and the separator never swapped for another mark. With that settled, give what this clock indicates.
12,20
